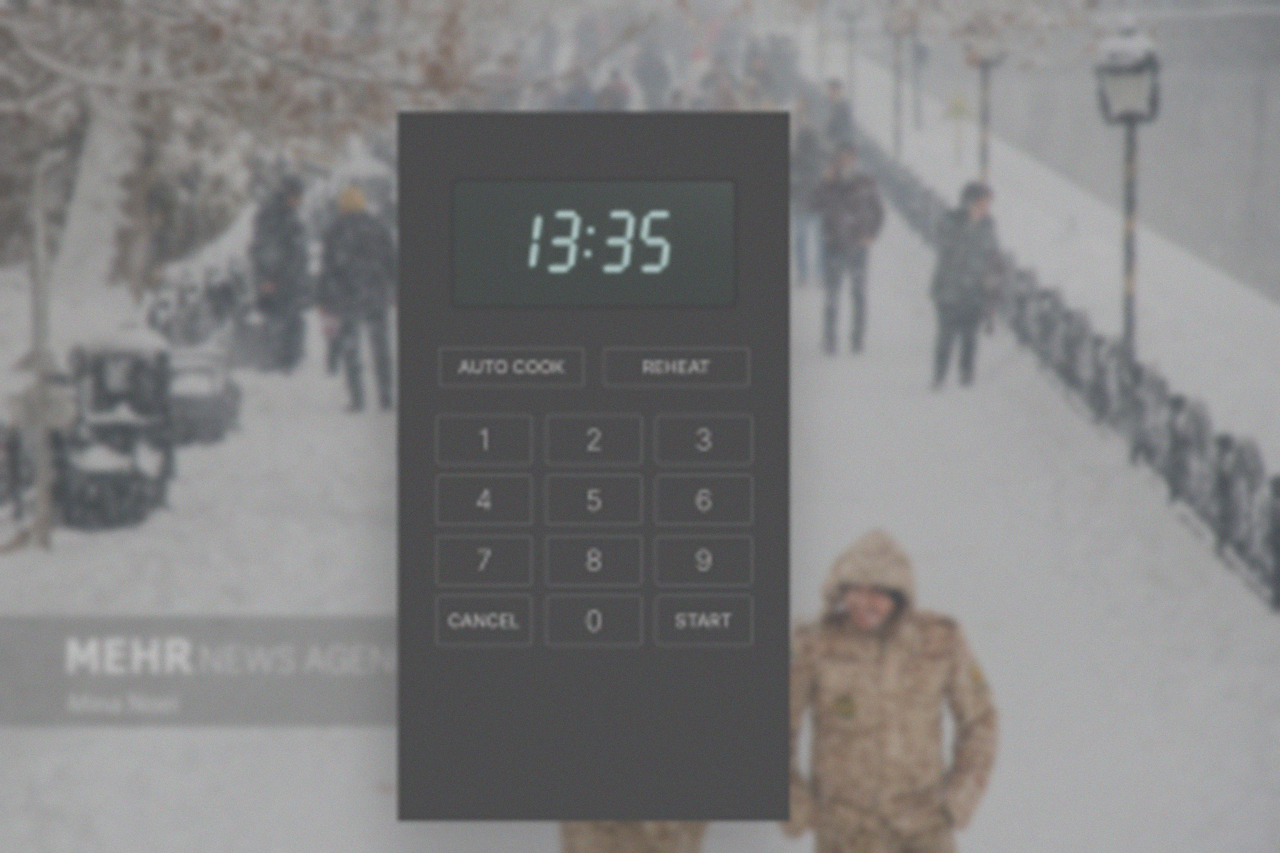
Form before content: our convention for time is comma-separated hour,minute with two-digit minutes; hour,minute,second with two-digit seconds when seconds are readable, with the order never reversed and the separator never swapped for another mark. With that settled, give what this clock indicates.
13,35
